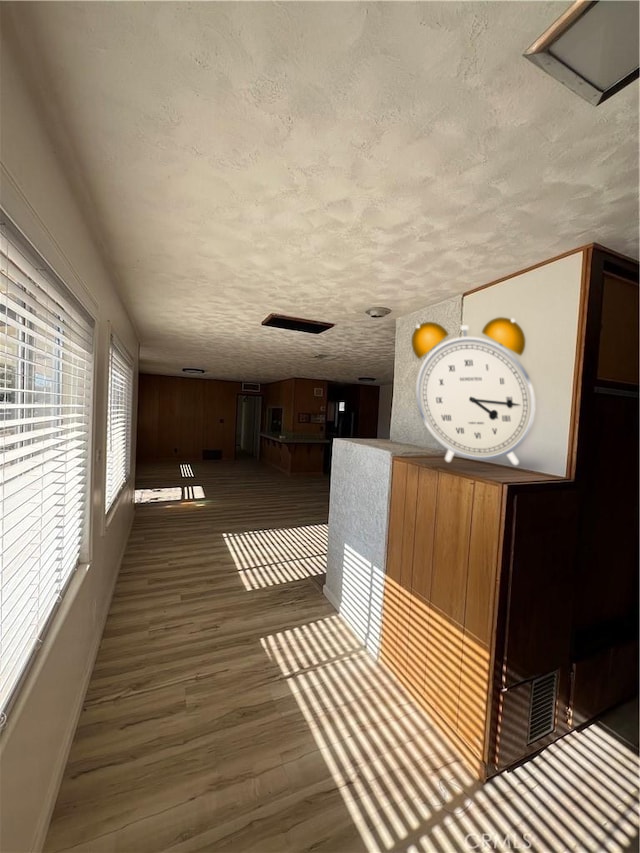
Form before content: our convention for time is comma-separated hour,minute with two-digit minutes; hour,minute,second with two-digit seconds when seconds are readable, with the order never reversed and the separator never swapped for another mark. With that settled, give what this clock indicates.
4,16
